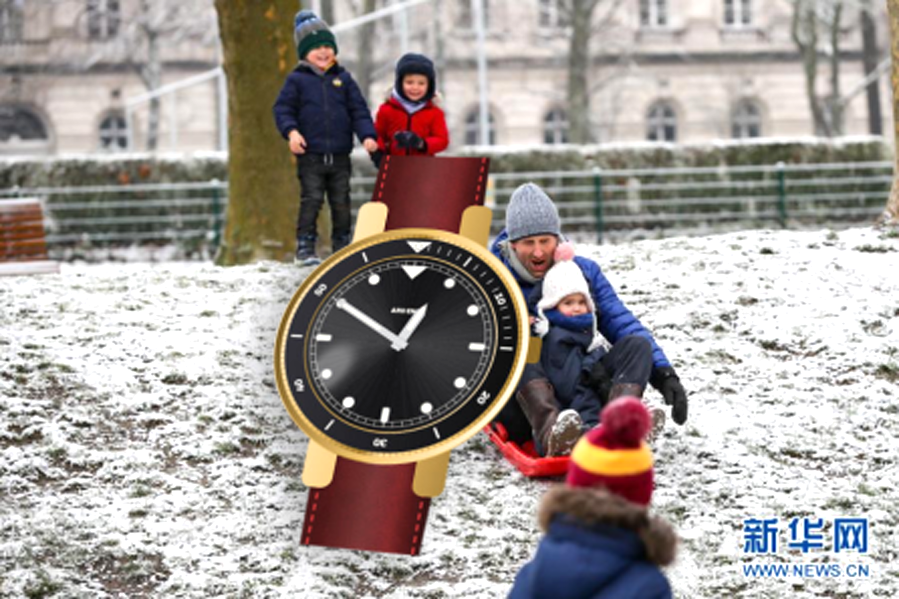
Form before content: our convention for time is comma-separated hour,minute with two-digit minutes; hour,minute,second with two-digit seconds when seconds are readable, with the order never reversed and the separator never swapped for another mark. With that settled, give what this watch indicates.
12,50
